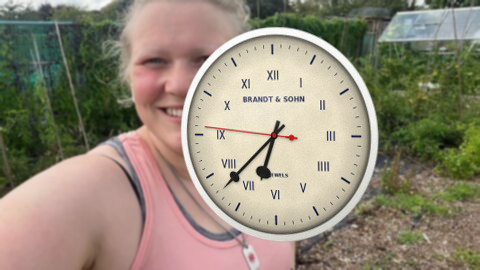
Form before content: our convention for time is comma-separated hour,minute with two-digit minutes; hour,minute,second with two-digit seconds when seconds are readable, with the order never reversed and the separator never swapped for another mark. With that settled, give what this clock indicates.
6,37,46
